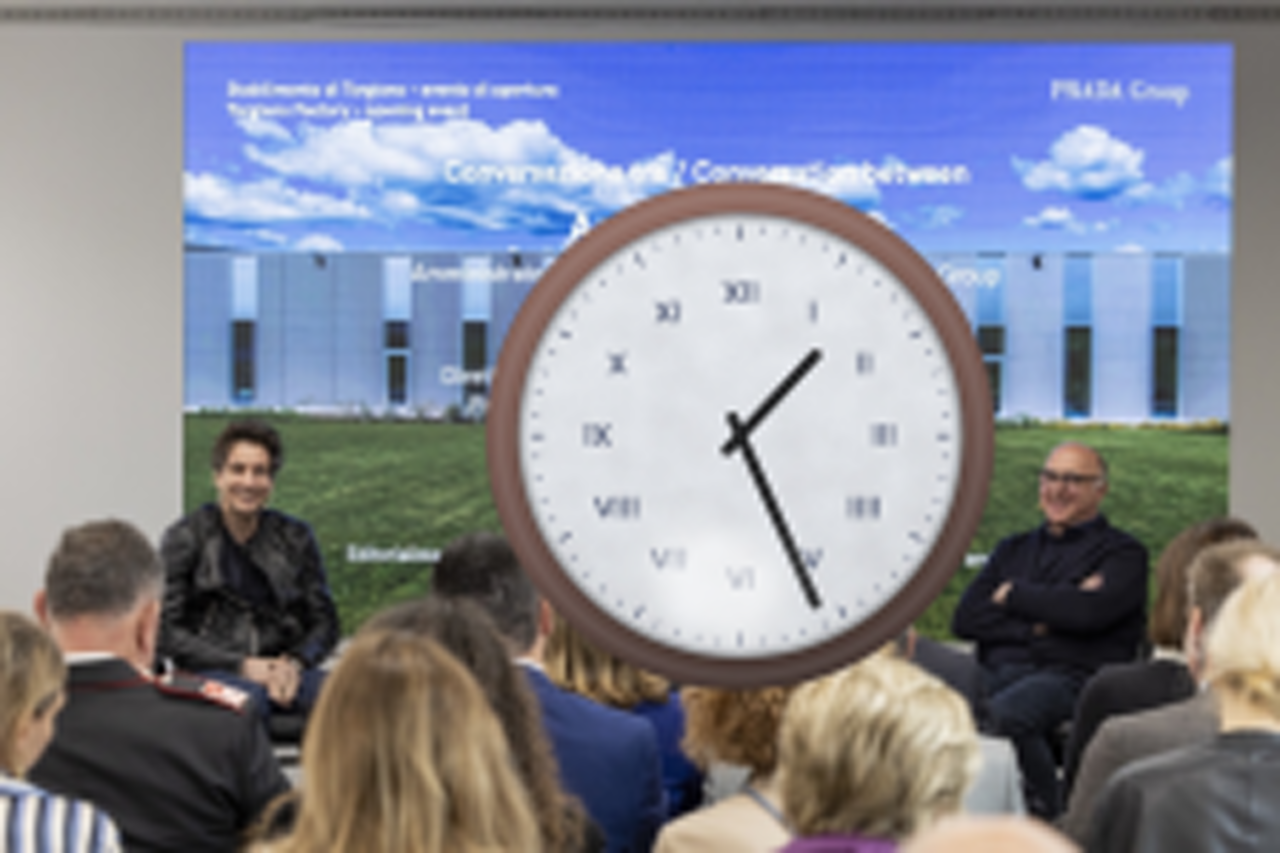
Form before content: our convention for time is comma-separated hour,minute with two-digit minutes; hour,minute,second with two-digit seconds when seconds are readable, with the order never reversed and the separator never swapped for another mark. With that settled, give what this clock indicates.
1,26
